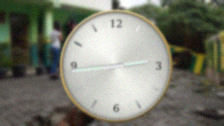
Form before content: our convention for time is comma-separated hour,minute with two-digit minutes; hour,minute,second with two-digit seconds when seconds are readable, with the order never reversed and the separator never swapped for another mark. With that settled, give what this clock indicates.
2,44
